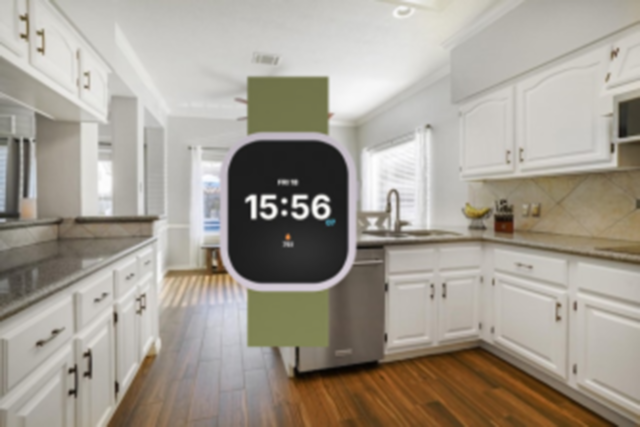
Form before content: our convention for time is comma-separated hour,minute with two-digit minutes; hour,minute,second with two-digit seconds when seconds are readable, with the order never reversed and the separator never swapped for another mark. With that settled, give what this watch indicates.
15,56
